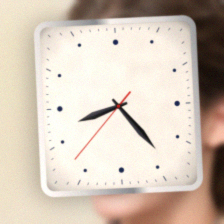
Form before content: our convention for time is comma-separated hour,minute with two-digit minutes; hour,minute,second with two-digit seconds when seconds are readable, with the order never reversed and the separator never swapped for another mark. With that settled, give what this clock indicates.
8,23,37
